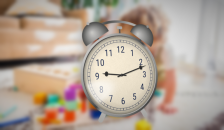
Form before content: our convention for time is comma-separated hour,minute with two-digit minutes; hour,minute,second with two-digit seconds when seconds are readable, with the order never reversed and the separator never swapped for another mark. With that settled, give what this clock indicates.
9,12
